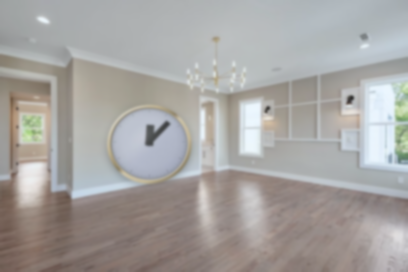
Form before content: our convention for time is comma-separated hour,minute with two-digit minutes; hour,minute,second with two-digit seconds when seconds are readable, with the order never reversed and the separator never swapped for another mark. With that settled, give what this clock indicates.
12,07
